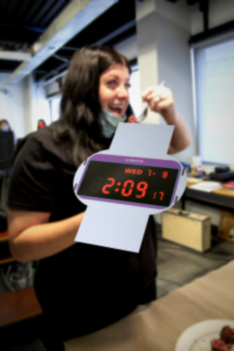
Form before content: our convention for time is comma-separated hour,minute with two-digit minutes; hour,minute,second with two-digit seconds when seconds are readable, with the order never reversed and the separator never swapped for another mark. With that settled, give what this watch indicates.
2,09
